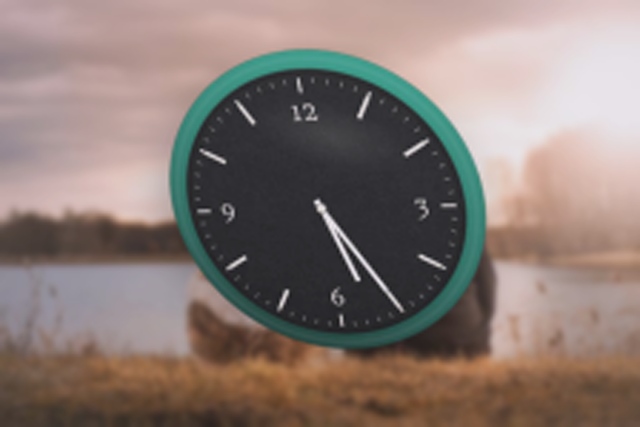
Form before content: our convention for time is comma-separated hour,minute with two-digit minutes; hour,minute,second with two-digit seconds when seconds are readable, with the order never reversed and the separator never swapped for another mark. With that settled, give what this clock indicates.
5,25
